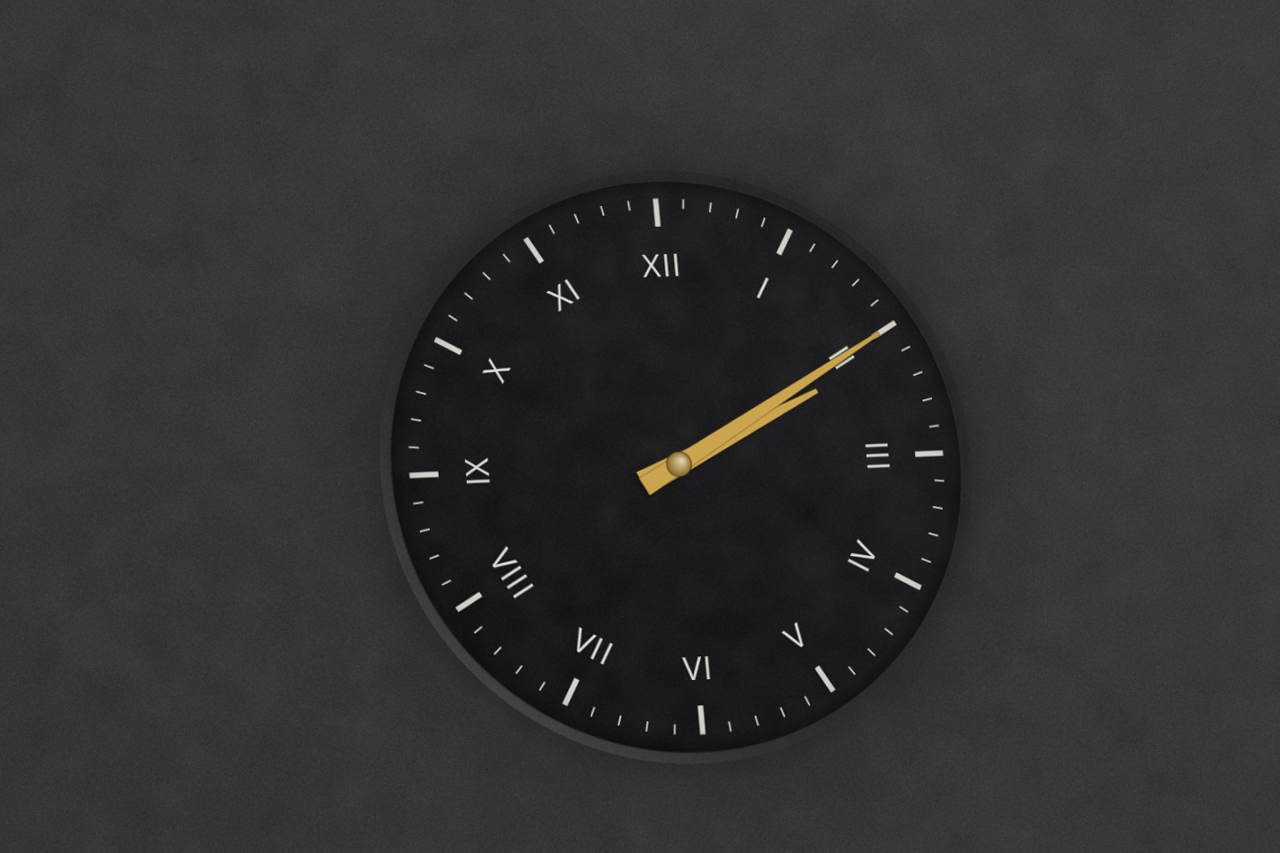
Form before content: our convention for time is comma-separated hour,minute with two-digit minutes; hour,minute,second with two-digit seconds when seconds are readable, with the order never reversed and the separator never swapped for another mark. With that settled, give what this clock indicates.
2,10
